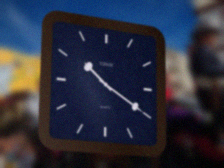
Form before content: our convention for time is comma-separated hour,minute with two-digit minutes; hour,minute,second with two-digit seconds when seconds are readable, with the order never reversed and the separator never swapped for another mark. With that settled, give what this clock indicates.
10,20
